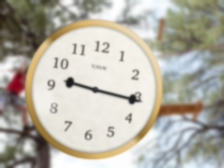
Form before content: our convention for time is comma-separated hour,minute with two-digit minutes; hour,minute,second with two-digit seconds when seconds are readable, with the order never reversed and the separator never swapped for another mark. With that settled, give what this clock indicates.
9,16
